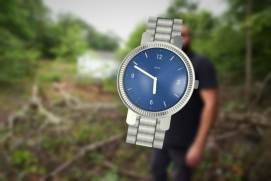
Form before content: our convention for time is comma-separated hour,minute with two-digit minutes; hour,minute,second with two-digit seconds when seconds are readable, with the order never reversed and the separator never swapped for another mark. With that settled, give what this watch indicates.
5,49
